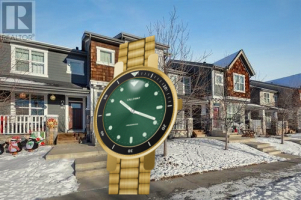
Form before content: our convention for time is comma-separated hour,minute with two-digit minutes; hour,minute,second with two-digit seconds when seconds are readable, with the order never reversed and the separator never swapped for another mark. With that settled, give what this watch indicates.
10,19
